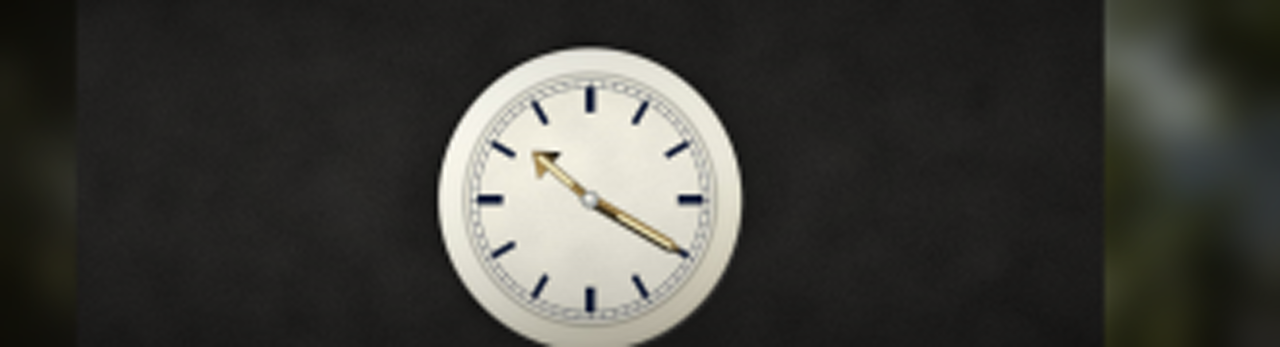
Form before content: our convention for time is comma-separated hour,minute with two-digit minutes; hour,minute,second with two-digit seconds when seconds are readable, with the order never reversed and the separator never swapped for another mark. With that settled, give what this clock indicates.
10,20
